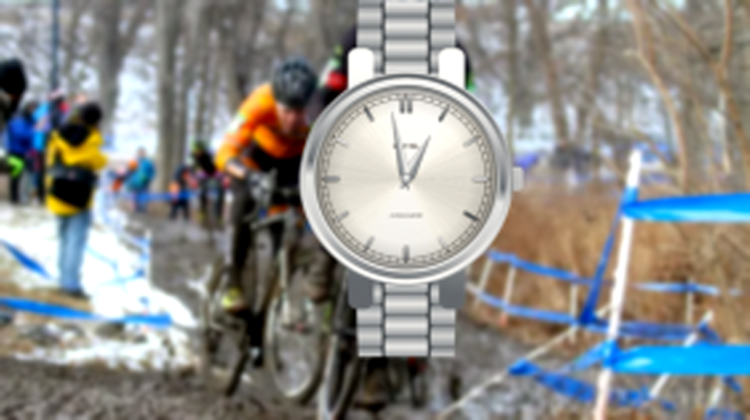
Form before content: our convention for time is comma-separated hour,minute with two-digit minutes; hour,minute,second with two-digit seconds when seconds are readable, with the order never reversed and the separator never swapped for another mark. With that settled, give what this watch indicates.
12,58
